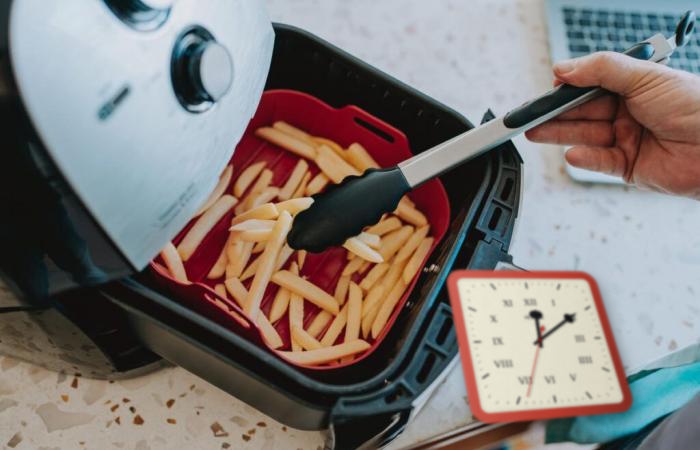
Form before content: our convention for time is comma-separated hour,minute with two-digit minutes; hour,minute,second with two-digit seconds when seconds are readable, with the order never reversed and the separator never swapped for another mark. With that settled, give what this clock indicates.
12,09,34
